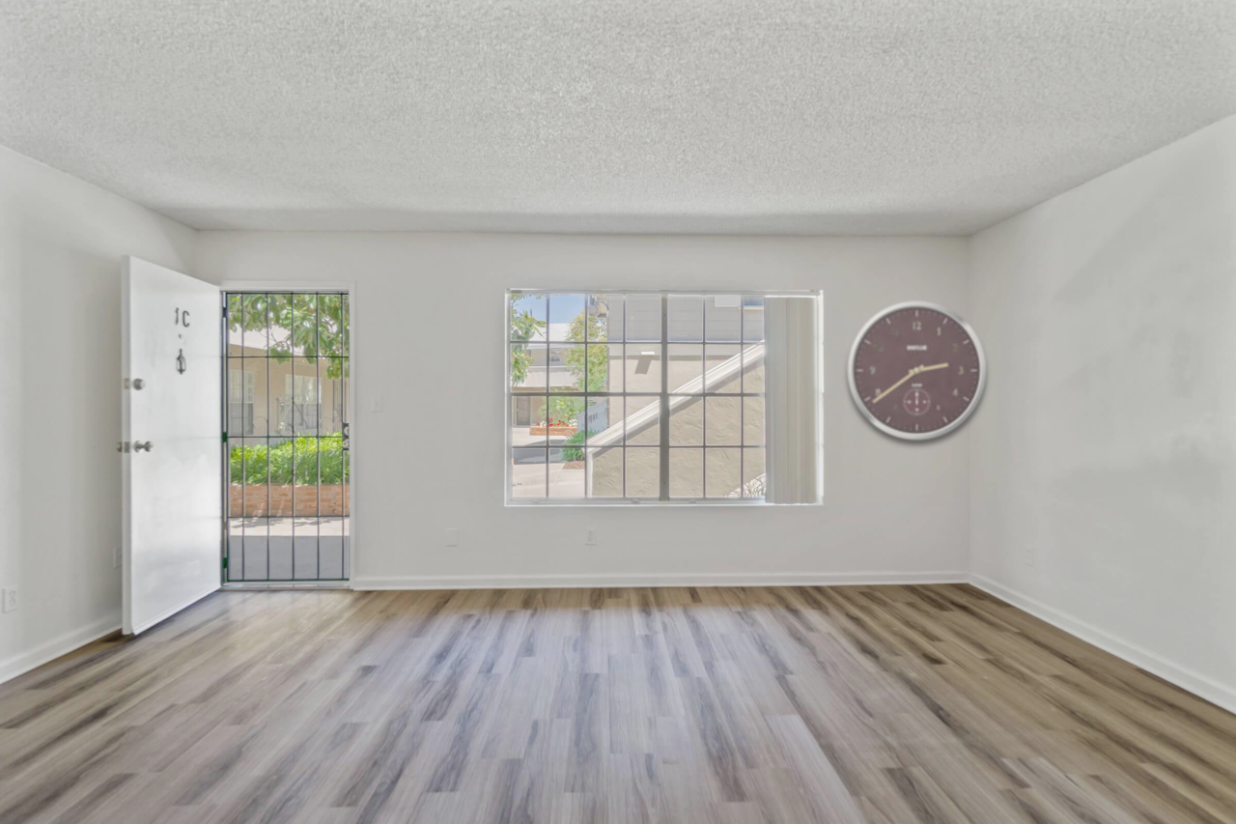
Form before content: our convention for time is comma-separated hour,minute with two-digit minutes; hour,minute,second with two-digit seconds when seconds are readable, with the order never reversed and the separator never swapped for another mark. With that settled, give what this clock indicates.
2,39
